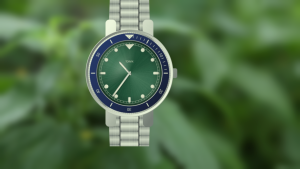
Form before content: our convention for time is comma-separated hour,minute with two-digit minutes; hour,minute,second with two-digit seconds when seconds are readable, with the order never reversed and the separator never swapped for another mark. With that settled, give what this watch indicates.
10,36
